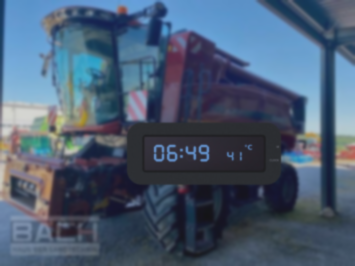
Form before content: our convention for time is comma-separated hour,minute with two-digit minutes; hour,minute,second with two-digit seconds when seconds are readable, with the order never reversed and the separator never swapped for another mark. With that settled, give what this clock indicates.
6,49
